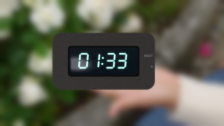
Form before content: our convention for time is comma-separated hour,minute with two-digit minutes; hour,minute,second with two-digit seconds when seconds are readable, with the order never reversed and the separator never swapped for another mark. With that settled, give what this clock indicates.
1,33
